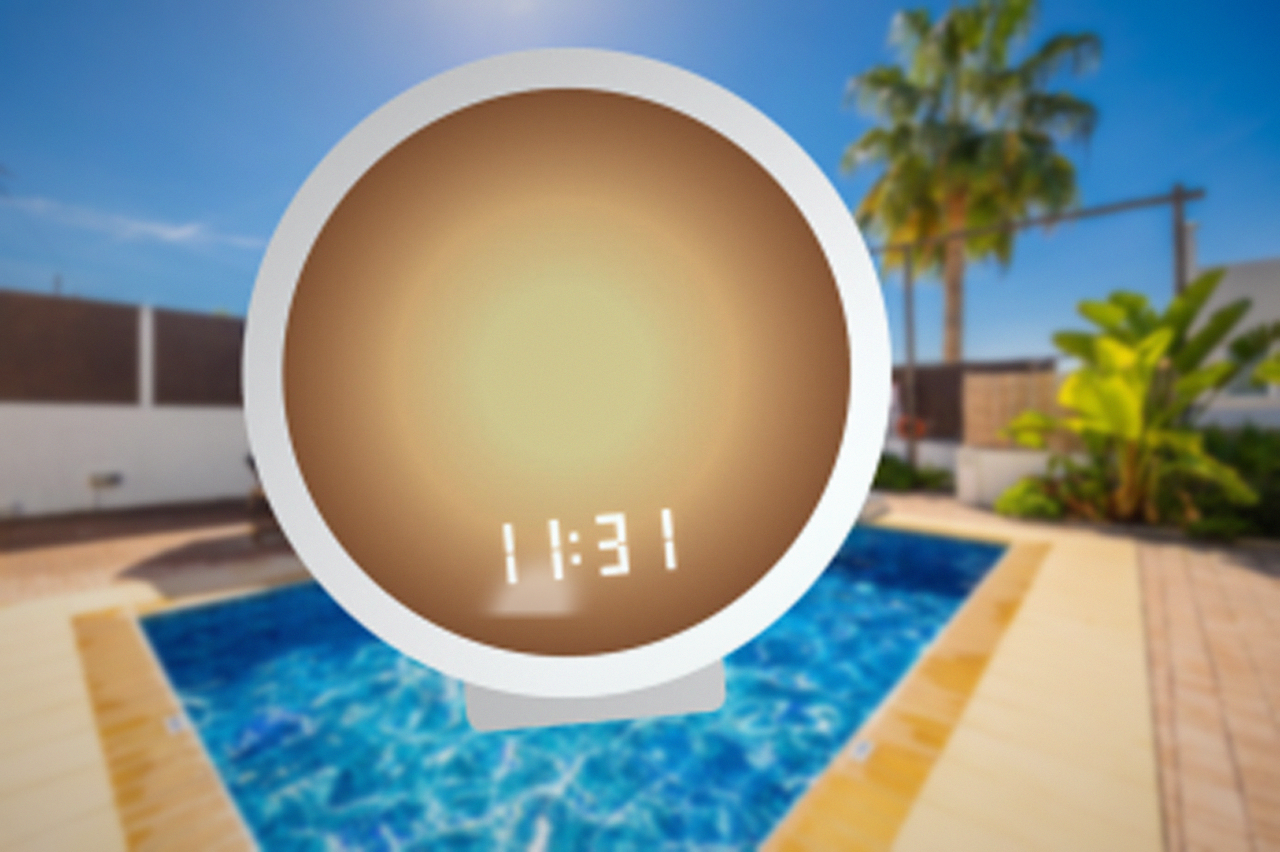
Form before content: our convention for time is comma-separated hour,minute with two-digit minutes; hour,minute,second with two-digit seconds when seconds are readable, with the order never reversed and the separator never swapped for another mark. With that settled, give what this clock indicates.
11,31
